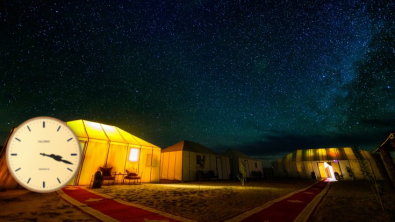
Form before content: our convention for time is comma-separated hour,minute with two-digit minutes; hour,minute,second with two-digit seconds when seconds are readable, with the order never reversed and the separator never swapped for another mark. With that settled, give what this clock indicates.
3,18
